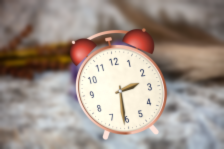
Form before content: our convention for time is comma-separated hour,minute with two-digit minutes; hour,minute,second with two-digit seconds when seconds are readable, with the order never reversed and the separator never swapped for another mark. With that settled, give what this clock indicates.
2,31
